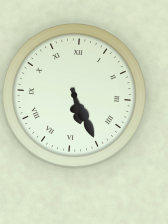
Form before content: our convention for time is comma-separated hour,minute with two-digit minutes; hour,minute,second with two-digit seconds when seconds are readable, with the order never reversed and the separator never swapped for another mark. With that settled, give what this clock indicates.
5,25
